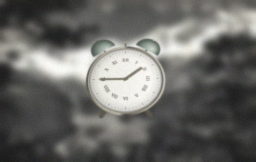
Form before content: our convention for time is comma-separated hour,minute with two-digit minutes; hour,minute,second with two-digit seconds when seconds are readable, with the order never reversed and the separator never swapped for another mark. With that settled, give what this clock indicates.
1,45
